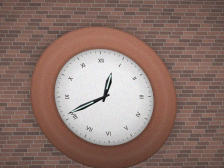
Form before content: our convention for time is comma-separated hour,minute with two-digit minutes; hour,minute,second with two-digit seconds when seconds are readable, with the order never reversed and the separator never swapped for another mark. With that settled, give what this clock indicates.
12,41
